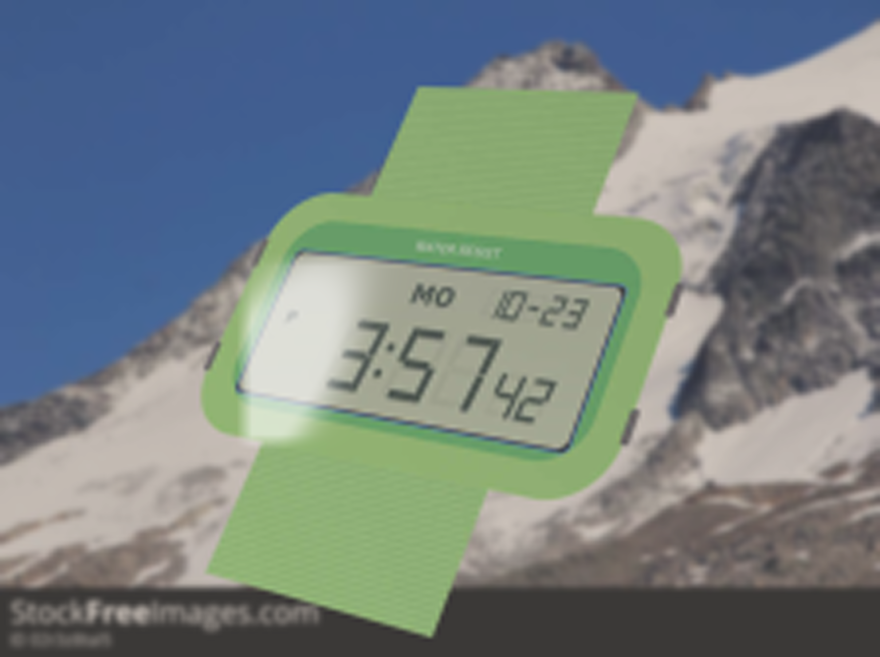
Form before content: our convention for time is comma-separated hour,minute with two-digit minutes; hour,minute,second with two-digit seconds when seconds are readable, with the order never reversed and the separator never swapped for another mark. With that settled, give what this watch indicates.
3,57,42
